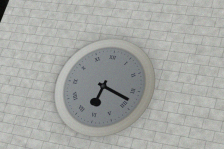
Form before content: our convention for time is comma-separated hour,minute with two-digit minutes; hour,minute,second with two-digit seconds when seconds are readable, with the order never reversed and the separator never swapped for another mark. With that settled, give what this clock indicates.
6,18
